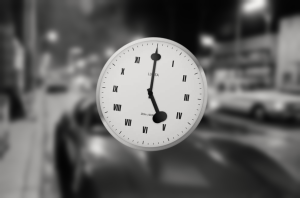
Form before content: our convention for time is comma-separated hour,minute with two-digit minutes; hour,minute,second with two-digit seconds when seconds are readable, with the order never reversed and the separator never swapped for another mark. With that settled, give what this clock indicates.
5,00
